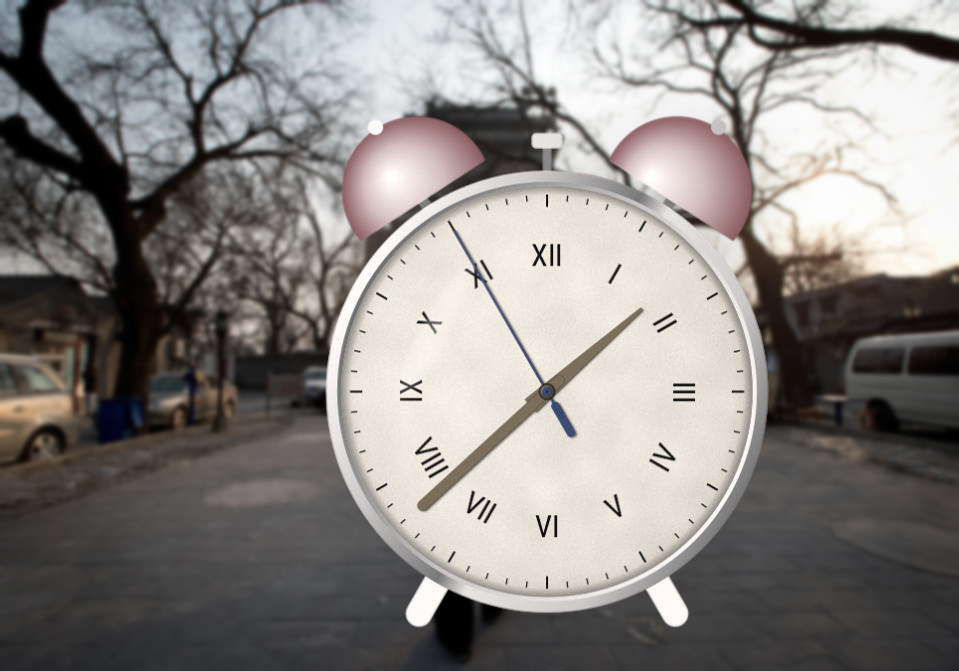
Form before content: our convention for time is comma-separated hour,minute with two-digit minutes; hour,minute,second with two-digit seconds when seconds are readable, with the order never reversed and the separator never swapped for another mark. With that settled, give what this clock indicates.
1,37,55
